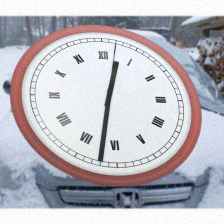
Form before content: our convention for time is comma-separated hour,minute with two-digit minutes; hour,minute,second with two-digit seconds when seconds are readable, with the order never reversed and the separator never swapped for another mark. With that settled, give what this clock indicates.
12,32,02
